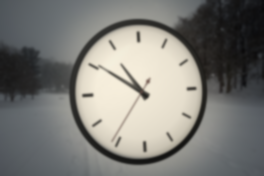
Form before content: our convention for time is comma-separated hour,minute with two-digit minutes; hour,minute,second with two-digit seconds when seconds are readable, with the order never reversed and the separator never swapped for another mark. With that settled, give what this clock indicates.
10,50,36
